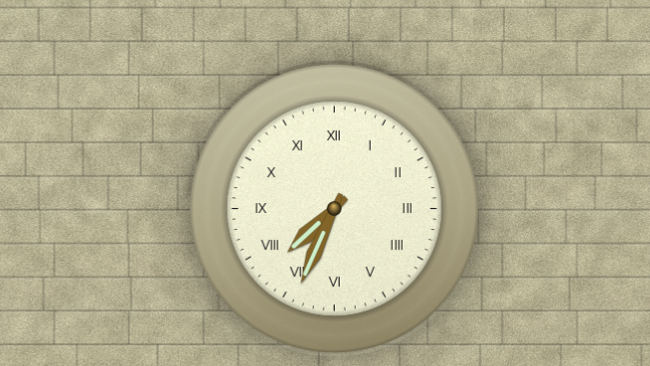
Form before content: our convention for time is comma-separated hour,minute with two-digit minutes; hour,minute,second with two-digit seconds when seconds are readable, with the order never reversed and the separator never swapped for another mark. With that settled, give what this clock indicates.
7,34
